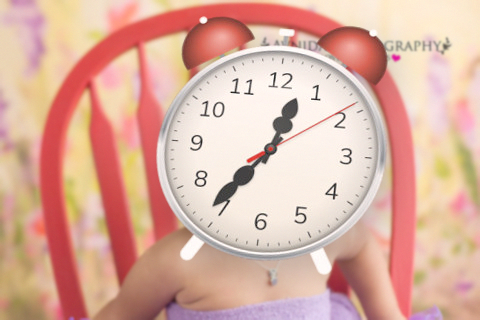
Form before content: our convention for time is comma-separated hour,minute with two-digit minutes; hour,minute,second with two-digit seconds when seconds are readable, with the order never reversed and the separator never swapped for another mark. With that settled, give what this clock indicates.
12,36,09
